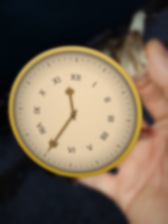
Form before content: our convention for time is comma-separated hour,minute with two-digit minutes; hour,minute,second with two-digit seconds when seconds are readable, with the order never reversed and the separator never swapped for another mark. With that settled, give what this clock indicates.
11,35
